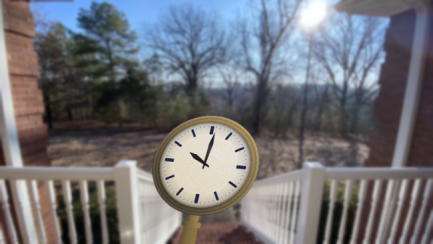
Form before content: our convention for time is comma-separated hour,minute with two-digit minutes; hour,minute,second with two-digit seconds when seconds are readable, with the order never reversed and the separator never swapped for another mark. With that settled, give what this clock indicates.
10,01
